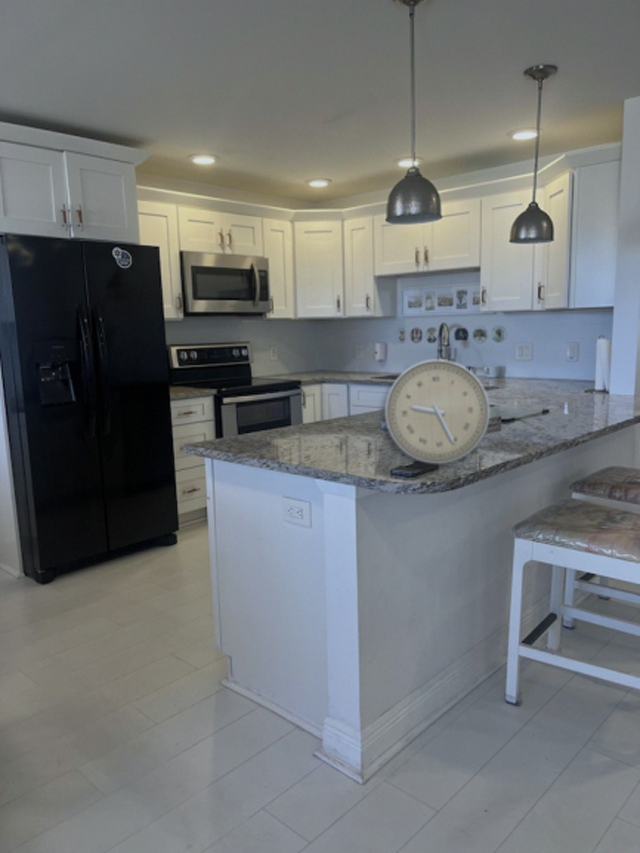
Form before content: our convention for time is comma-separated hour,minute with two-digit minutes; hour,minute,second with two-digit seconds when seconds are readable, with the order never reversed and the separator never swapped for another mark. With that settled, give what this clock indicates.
9,26
